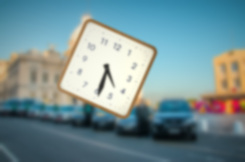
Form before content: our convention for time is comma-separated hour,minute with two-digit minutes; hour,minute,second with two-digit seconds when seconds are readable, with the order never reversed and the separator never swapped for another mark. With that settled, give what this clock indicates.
4,29
